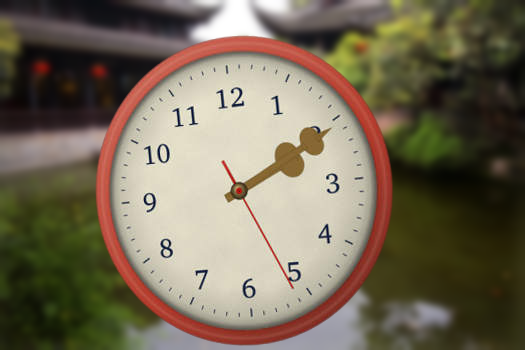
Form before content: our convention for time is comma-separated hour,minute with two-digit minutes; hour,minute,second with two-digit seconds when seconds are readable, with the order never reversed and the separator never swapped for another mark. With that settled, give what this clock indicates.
2,10,26
